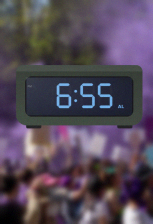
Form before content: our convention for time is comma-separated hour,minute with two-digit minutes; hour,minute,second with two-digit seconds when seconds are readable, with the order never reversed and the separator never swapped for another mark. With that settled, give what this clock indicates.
6,55
